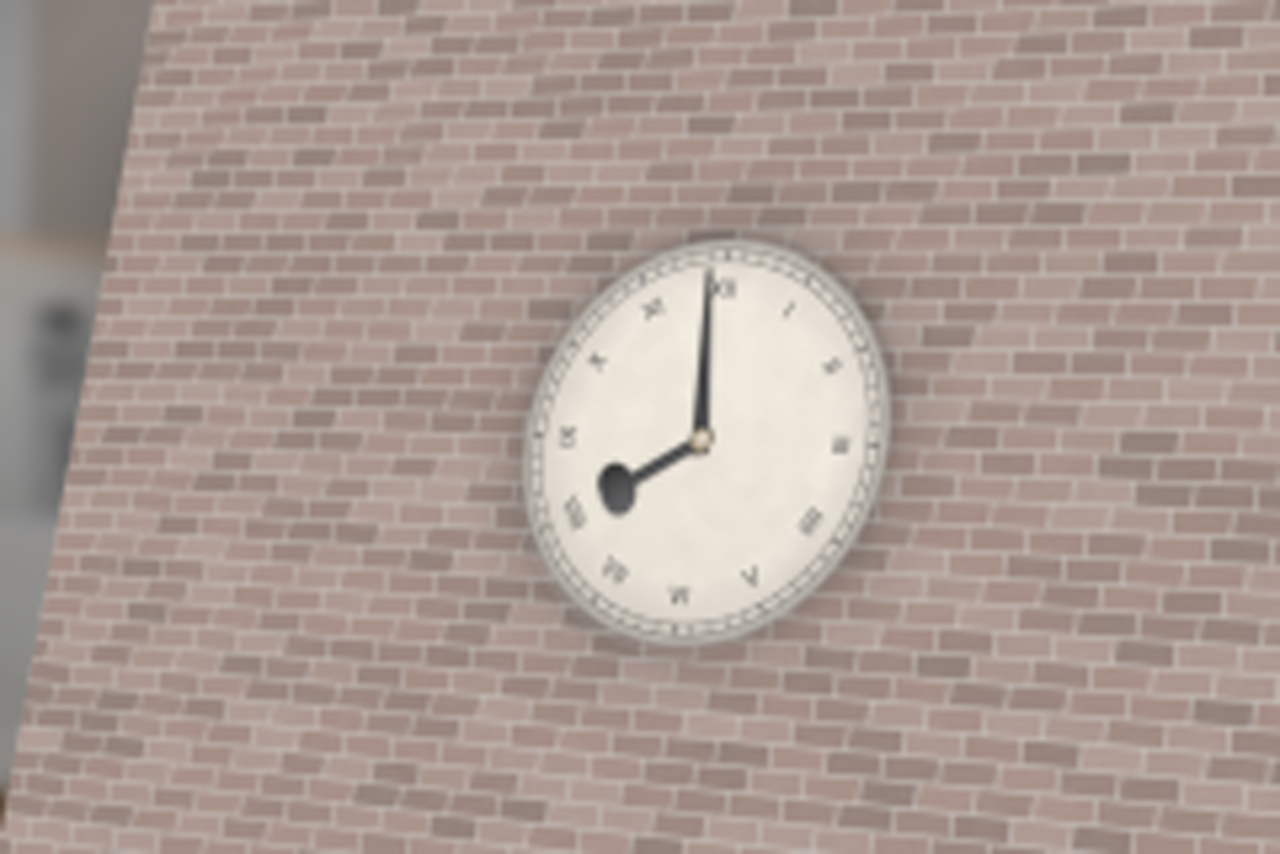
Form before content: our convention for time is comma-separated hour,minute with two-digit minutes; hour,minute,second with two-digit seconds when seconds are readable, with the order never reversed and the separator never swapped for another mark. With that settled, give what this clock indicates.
7,59
